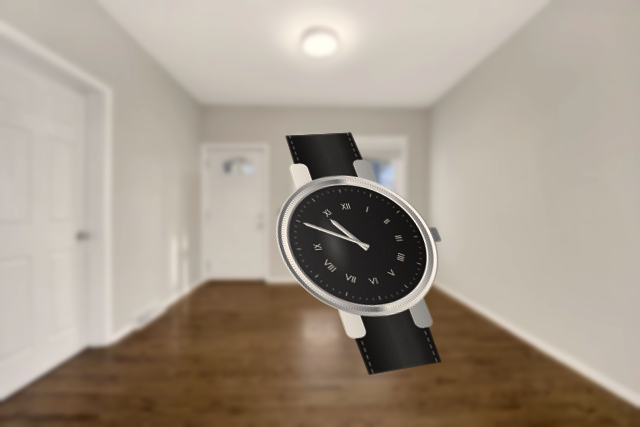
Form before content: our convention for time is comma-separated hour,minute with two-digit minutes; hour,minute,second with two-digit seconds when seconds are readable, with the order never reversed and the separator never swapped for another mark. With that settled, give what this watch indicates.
10,50
